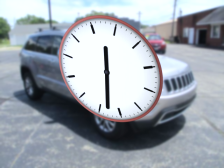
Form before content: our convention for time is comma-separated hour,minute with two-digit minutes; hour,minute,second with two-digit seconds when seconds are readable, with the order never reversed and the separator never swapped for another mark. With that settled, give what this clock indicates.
12,33
